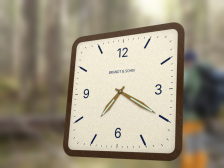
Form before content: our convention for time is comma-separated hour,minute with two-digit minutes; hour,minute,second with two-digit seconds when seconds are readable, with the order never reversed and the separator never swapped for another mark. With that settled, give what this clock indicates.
7,20
